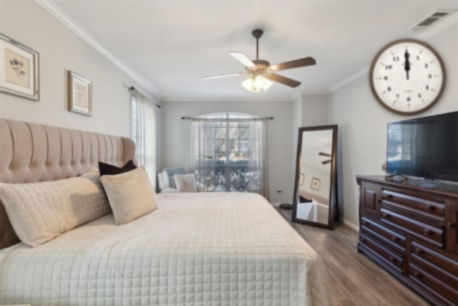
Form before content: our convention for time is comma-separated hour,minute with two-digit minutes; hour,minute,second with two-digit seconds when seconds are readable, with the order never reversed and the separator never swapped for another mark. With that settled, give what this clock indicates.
12,00
